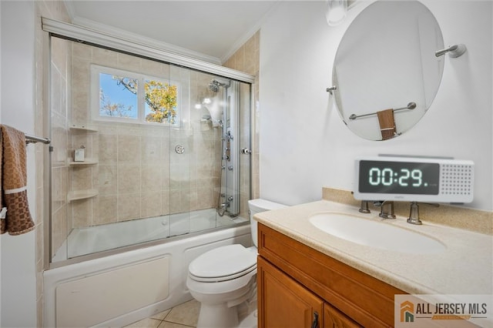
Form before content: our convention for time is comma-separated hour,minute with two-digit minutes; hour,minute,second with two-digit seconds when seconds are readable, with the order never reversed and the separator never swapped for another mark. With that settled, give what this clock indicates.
0,29
